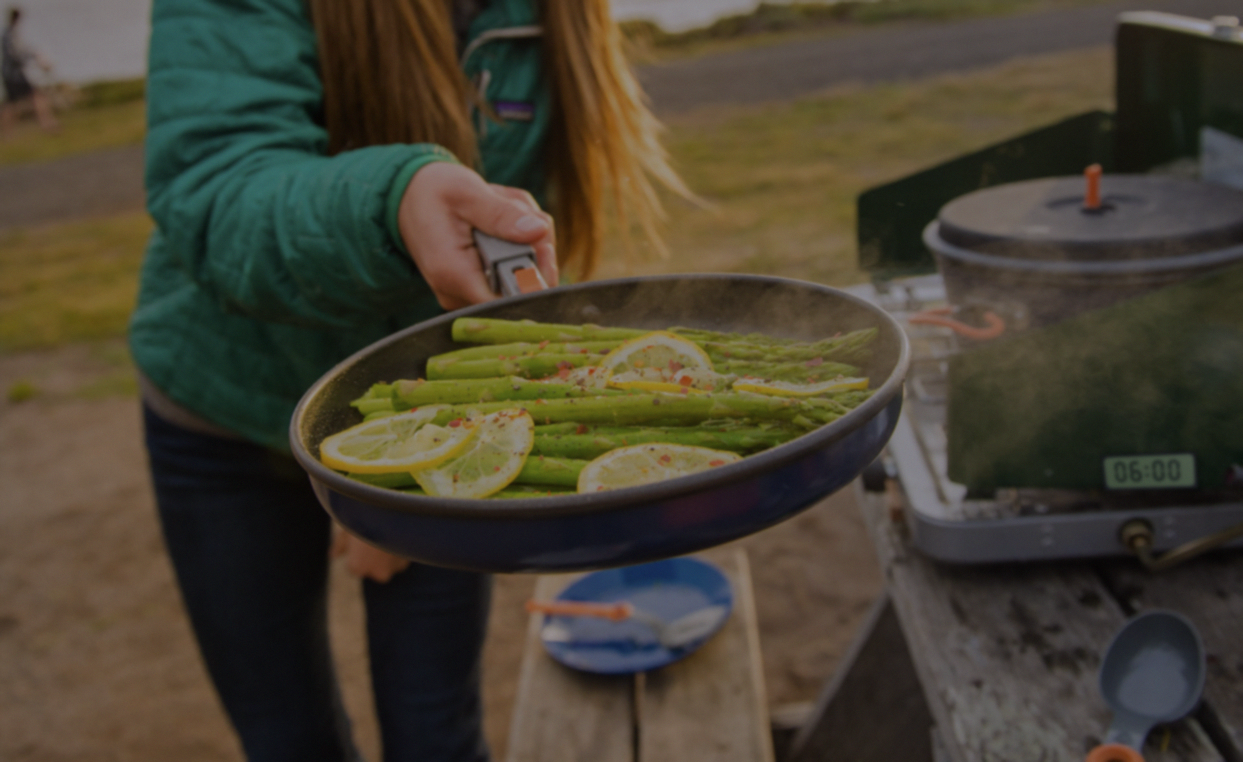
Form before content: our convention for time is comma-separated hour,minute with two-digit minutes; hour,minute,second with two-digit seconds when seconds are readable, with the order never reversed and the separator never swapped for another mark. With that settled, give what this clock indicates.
6,00
